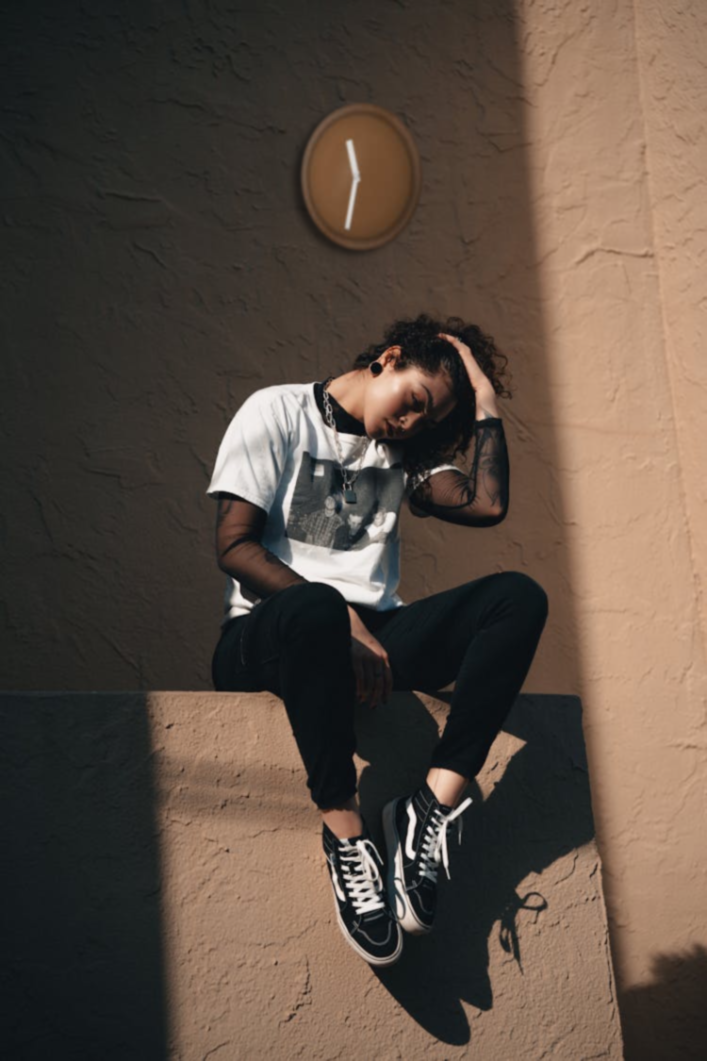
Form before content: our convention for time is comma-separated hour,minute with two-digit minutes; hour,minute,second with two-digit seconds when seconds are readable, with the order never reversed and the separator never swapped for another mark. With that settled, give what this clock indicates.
11,32
